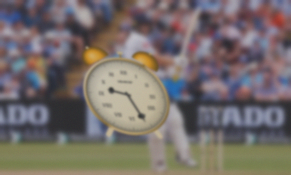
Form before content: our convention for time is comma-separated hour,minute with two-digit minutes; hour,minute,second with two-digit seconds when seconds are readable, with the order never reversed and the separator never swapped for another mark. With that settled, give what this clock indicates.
9,26
